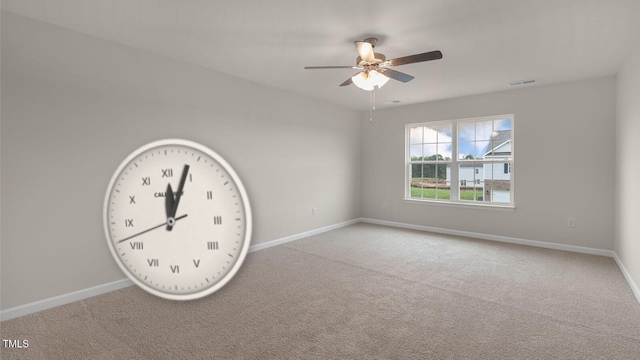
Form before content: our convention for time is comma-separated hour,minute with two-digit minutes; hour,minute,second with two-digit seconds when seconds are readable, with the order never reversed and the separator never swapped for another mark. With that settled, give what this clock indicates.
12,03,42
